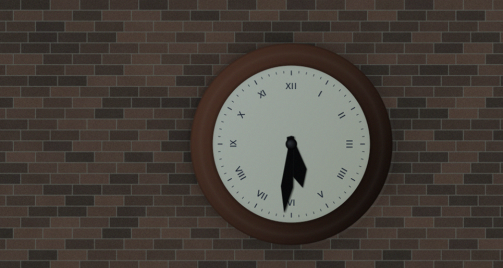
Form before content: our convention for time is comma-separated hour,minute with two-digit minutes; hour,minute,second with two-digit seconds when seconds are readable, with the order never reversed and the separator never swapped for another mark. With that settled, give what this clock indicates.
5,31
